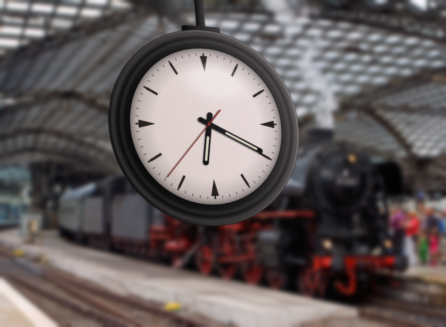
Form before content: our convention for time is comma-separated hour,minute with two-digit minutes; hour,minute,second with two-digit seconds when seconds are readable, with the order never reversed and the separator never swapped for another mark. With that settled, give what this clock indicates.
6,19,37
